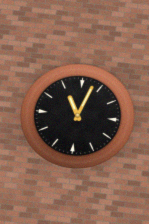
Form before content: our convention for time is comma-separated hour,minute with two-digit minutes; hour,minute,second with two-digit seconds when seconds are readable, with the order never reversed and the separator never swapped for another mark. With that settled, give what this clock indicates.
11,03
